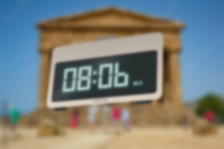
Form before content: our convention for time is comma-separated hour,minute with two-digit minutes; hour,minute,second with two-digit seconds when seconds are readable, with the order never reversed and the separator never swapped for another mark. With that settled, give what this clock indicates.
8,06
